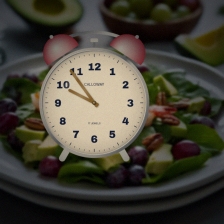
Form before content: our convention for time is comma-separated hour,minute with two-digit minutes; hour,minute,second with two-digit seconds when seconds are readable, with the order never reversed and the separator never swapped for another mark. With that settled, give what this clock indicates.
9,54
